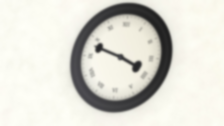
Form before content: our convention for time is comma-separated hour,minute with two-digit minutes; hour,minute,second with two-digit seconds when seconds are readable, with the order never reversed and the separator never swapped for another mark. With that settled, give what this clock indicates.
3,48
